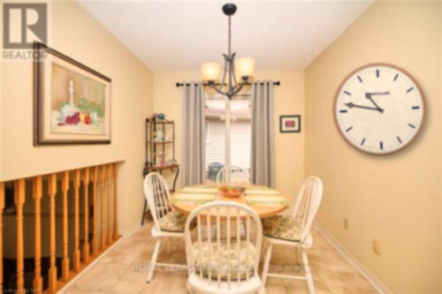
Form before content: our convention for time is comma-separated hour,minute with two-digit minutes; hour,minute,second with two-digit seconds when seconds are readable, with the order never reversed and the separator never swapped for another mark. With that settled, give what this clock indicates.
10,47
